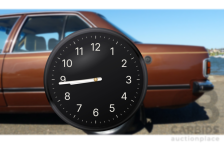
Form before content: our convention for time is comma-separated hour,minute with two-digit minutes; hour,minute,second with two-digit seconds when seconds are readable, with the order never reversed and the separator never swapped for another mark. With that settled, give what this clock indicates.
8,44
